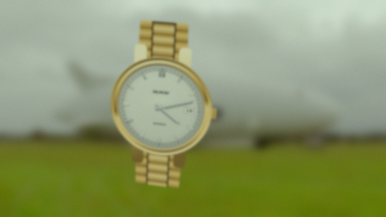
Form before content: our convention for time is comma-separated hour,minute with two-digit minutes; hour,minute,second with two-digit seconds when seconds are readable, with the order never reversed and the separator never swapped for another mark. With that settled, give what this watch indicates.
4,12
